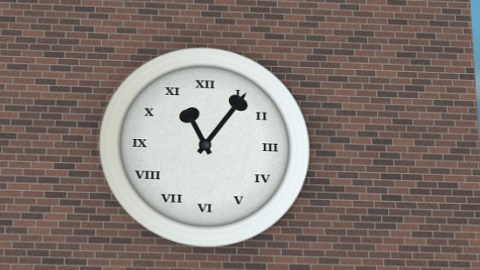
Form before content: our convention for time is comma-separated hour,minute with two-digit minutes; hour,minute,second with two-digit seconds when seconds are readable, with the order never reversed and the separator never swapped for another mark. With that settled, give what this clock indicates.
11,06
